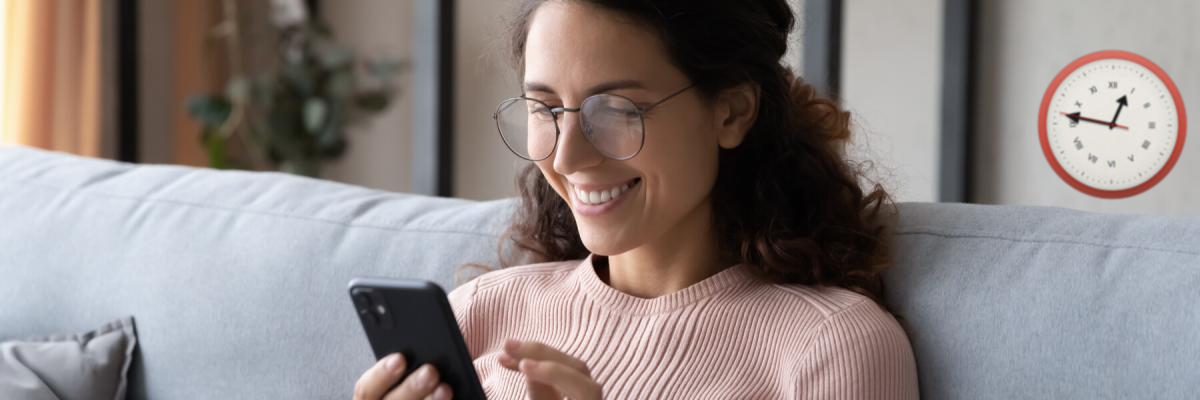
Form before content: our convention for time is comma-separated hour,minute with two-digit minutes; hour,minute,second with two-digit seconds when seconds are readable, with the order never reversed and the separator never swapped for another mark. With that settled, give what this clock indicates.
12,46,47
